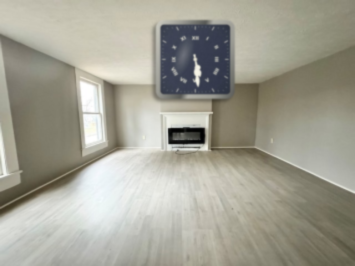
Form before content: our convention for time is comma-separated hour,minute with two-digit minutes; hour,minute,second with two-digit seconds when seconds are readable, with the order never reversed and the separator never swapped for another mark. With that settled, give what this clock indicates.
5,29
